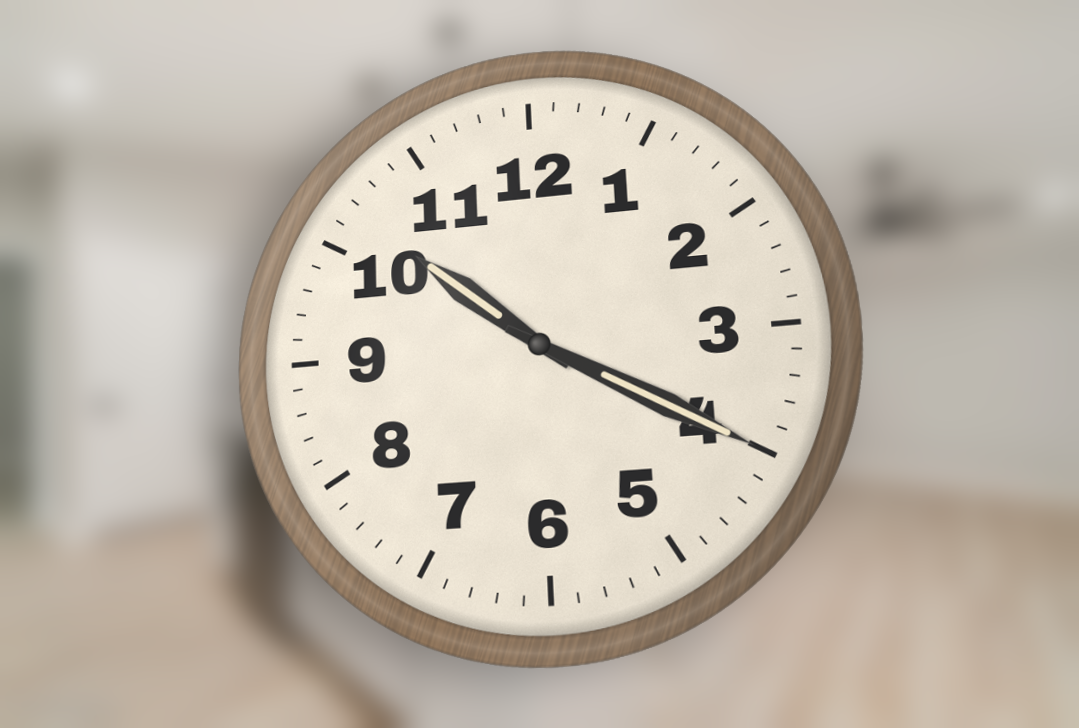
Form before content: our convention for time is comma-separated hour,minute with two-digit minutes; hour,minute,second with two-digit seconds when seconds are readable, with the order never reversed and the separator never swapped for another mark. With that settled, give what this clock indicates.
10,20
